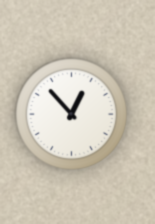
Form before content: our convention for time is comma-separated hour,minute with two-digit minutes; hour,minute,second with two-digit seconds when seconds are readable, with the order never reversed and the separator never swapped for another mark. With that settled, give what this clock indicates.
12,53
